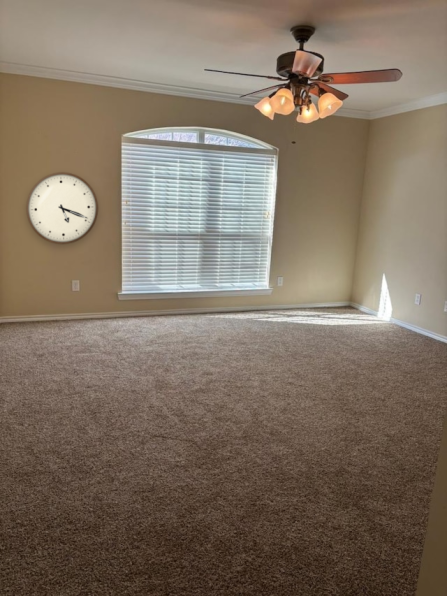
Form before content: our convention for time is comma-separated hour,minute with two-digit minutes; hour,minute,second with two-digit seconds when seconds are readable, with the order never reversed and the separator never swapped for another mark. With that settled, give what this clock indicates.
5,19
